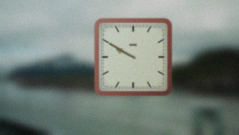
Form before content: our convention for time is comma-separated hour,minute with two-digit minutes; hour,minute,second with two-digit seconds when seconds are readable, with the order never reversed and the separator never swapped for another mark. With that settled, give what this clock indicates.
9,50
